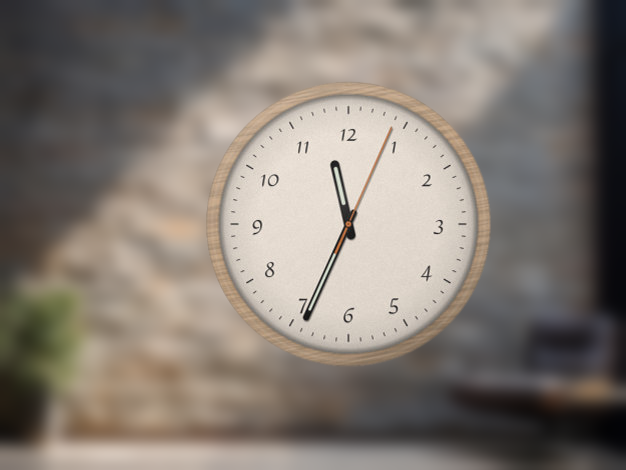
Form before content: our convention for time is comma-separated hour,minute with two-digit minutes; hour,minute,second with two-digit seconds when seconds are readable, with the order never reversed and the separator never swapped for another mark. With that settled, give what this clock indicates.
11,34,04
